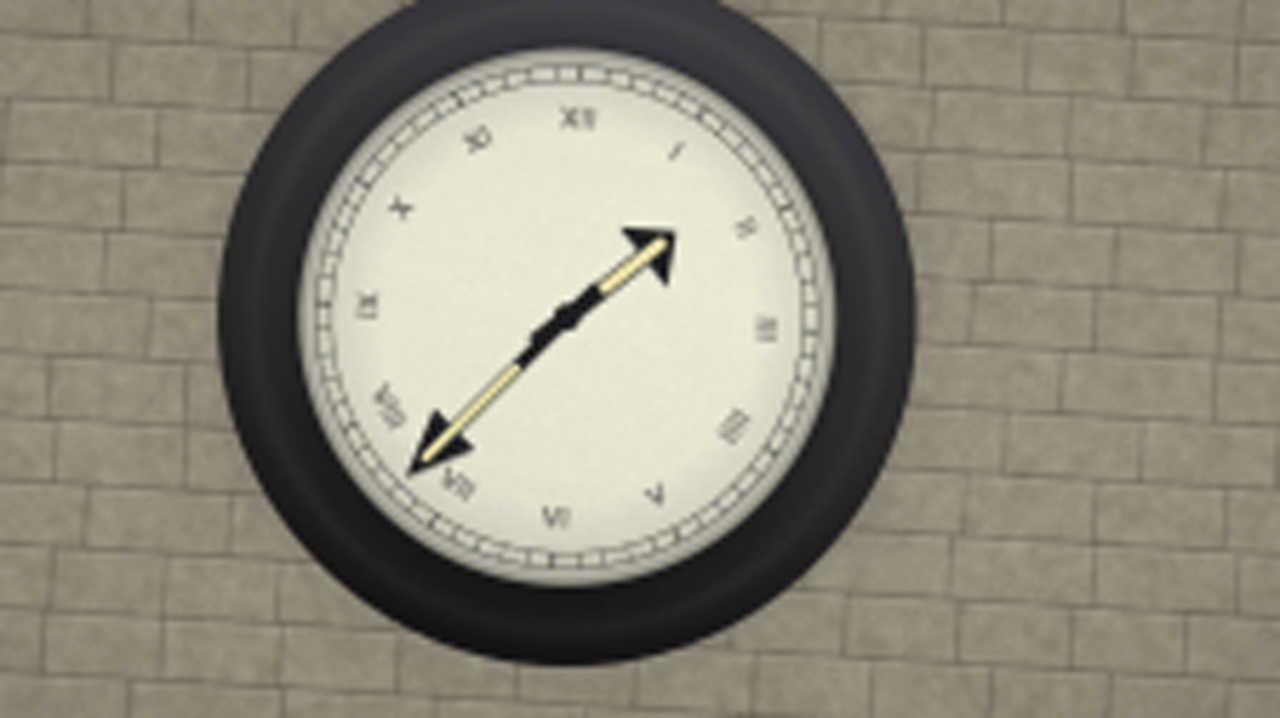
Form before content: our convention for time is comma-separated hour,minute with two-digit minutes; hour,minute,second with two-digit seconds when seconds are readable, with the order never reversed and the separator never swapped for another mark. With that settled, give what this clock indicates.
1,37
